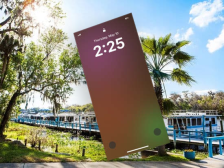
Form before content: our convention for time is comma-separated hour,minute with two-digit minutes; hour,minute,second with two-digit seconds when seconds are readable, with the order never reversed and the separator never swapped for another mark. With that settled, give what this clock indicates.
2,25
